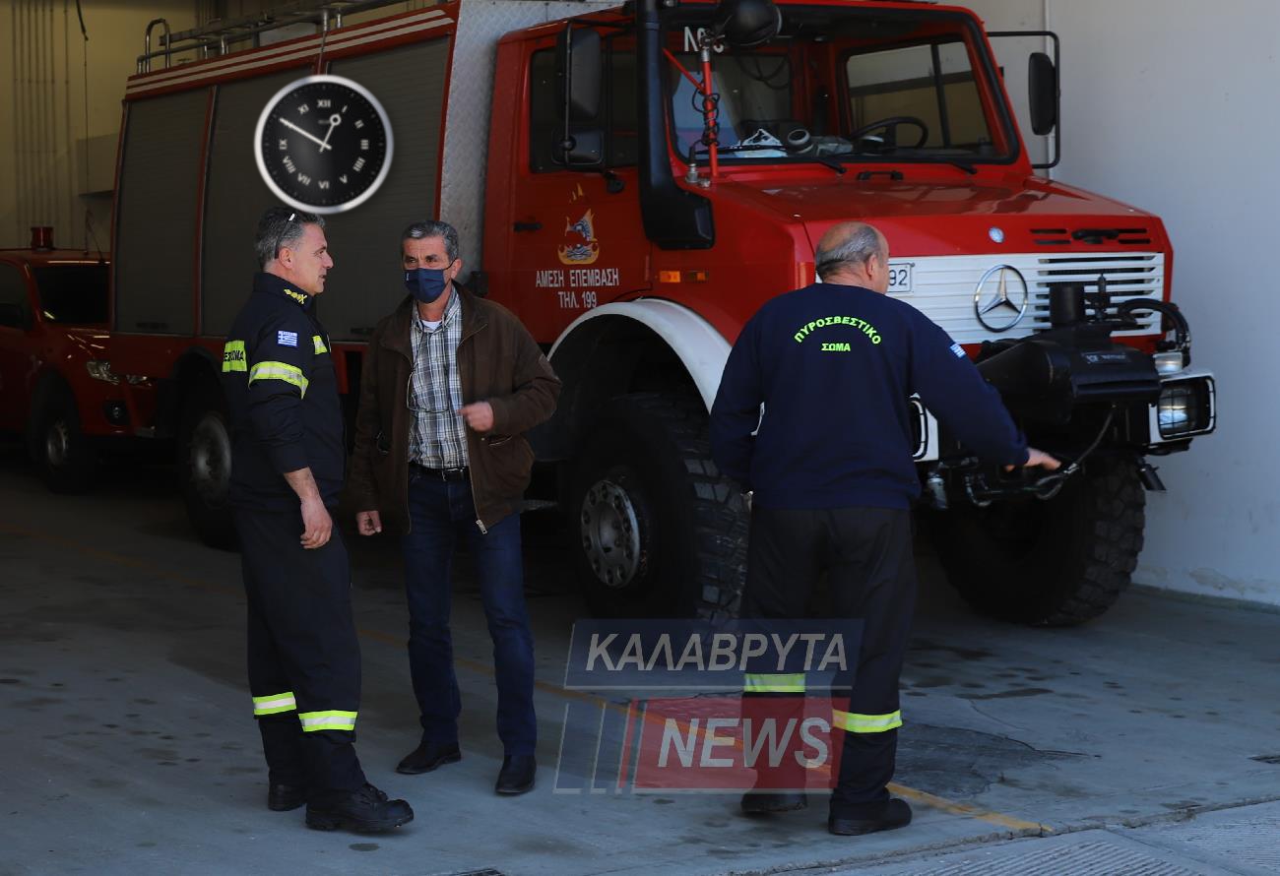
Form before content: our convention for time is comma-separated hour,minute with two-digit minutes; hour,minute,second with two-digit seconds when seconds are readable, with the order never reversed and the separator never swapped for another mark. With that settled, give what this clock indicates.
12,50
